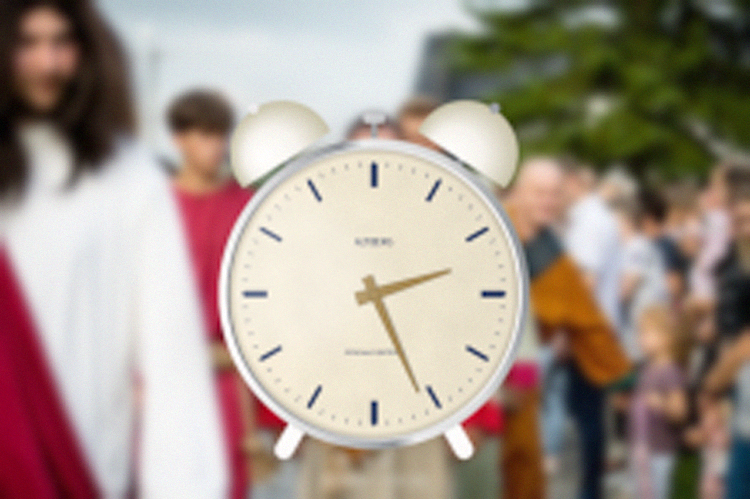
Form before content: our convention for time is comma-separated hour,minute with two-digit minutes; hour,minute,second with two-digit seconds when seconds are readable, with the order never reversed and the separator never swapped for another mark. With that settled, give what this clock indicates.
2,26
